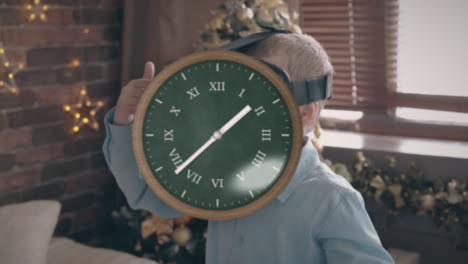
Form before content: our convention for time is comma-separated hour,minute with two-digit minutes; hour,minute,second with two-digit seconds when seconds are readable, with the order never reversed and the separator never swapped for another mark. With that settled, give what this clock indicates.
1,38
